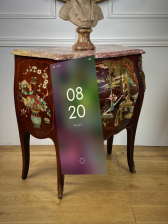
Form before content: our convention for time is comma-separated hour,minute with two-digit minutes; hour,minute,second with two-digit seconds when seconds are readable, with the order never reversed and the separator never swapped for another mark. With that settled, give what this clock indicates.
8,20
